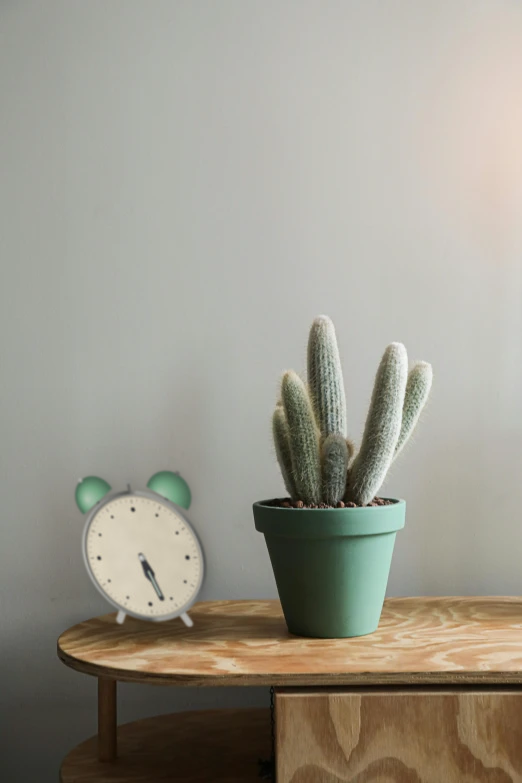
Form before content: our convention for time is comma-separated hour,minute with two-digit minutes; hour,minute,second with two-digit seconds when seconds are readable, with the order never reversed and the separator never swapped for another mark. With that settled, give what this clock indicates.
5,27
